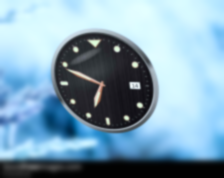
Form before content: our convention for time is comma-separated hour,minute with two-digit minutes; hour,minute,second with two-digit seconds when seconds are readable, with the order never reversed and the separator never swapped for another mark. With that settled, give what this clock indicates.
6,49
